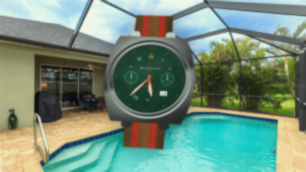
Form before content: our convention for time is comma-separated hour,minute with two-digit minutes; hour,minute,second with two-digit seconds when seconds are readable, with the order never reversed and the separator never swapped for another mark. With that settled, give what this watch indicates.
5,37
